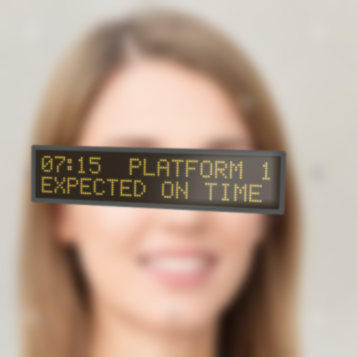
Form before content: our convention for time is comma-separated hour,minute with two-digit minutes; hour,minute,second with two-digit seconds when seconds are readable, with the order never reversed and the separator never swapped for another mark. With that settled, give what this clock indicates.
7,15
